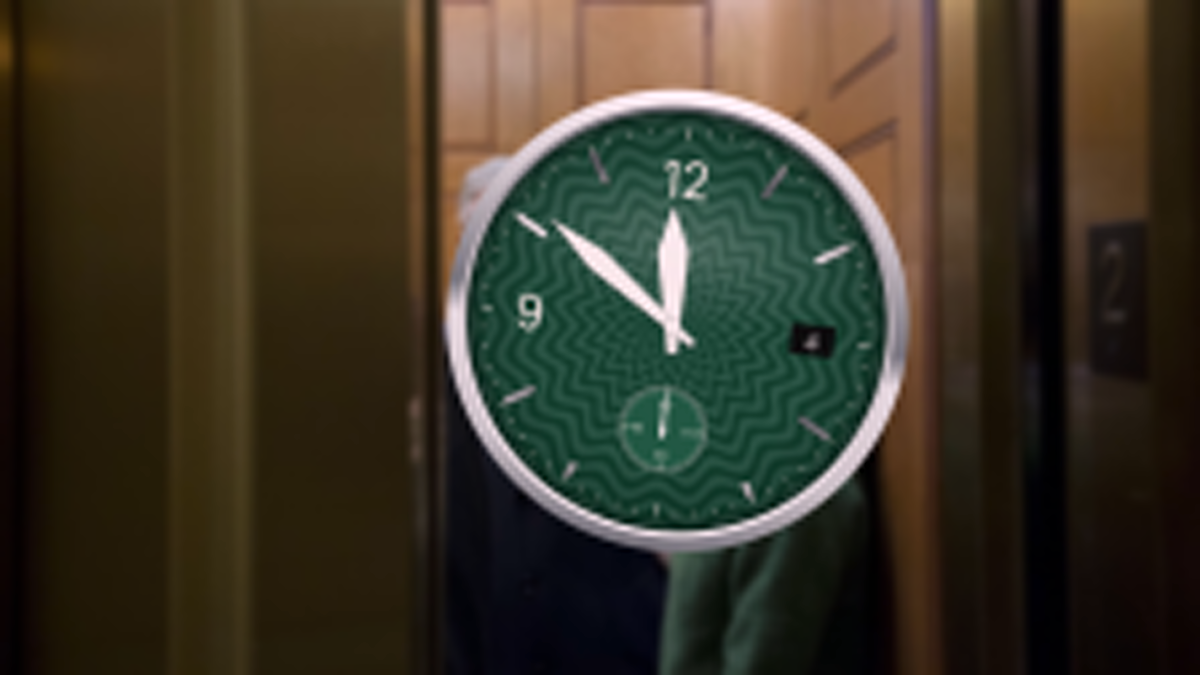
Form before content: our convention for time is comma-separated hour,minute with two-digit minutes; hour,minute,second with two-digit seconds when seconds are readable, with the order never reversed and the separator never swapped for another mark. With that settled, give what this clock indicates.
11,51
